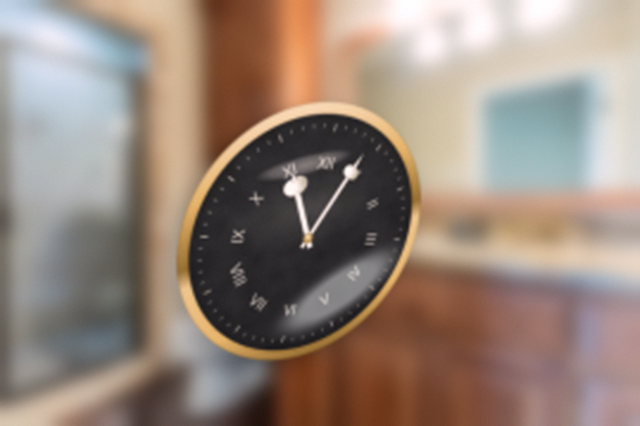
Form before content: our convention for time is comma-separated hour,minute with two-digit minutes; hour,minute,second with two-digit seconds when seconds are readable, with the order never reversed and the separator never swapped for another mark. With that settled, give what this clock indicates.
11,04
